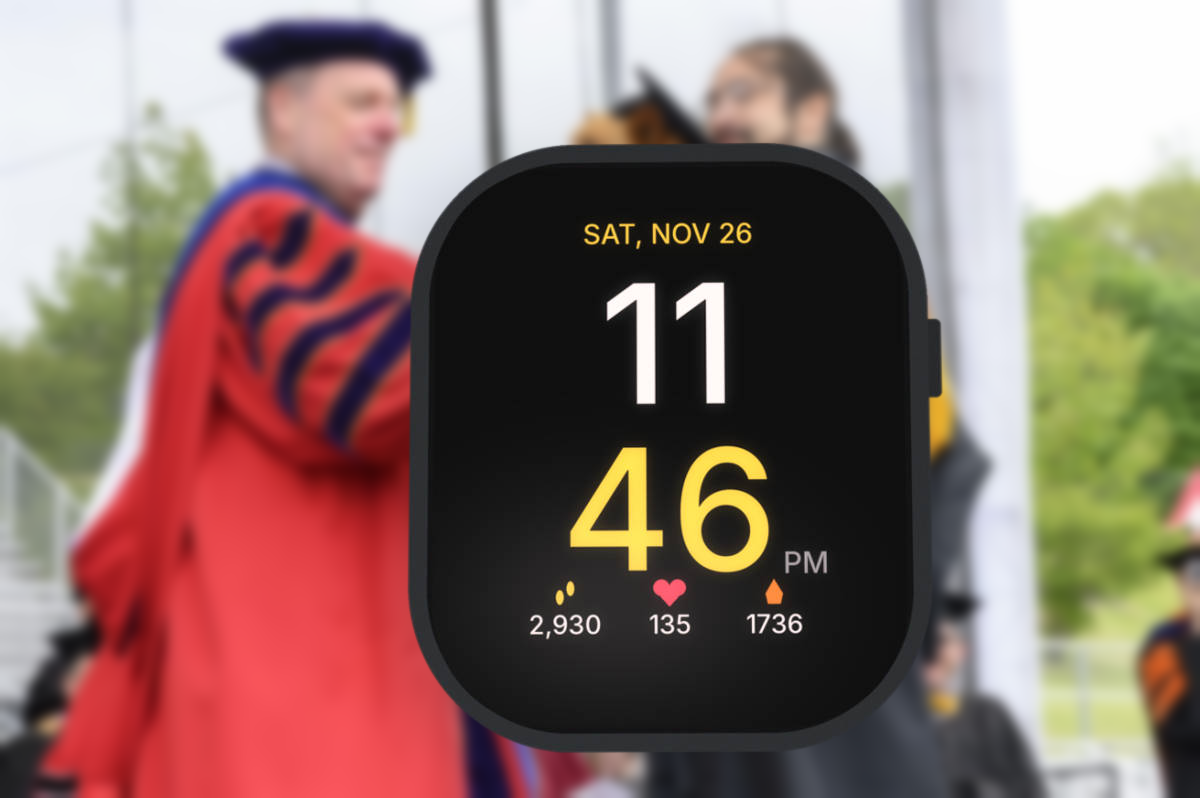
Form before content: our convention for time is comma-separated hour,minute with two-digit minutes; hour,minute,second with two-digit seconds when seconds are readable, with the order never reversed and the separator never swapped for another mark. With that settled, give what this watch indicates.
11,46
